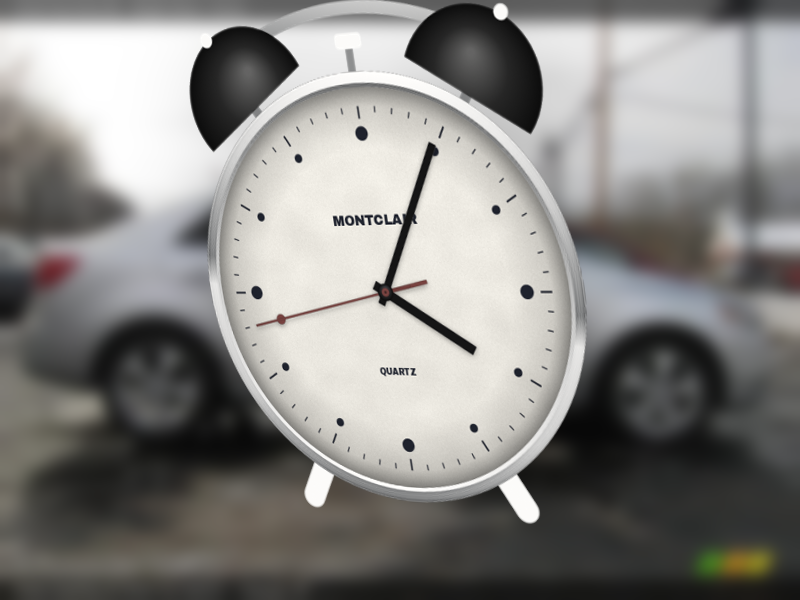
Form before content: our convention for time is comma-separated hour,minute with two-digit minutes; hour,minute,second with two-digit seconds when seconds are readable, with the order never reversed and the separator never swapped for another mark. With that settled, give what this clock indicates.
4,04,43
